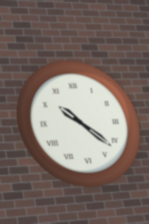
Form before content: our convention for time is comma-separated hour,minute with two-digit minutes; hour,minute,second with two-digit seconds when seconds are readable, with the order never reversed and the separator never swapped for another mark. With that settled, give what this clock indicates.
10,22
